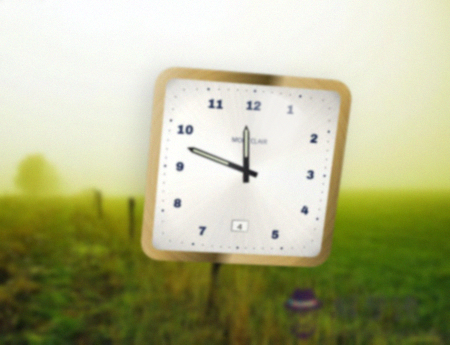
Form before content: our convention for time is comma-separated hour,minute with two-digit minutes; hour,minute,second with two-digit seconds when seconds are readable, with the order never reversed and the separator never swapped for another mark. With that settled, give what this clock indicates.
11,48
